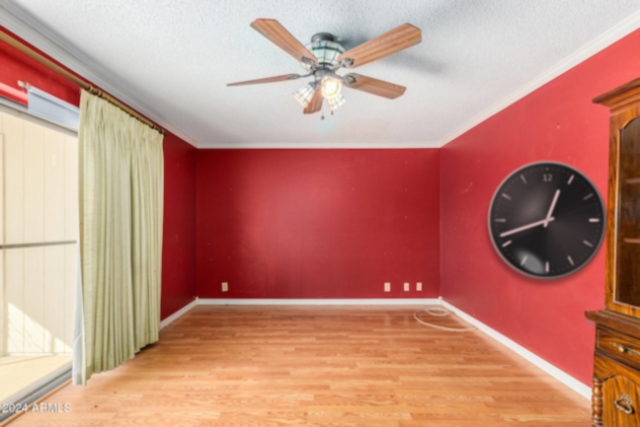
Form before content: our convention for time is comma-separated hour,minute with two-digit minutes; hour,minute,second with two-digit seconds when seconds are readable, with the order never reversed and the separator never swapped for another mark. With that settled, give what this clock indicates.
12,42
